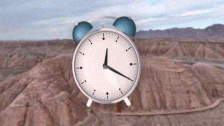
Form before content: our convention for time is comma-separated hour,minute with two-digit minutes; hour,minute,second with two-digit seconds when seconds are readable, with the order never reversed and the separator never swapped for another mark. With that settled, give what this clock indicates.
12,20
